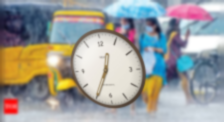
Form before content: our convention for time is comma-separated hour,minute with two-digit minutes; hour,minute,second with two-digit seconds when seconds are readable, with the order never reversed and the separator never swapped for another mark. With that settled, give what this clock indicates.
12,35
